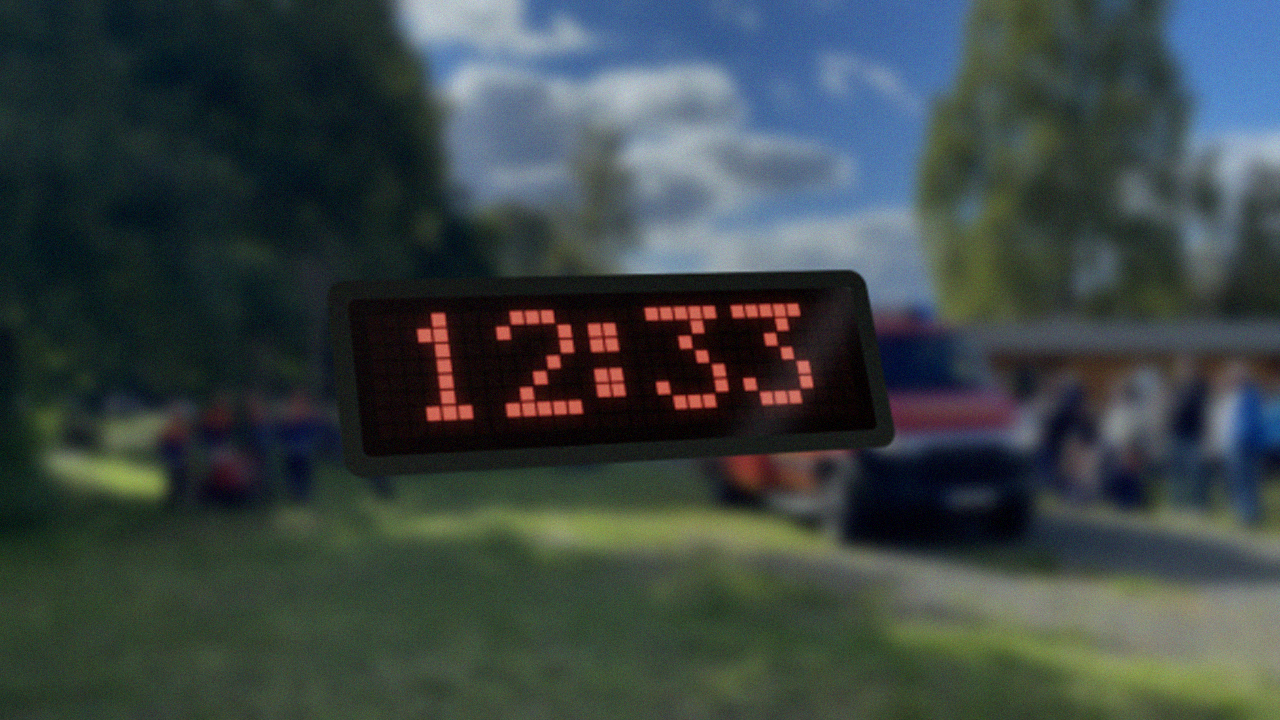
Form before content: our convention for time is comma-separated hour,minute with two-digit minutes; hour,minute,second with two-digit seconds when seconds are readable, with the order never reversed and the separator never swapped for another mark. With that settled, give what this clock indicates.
12,33
